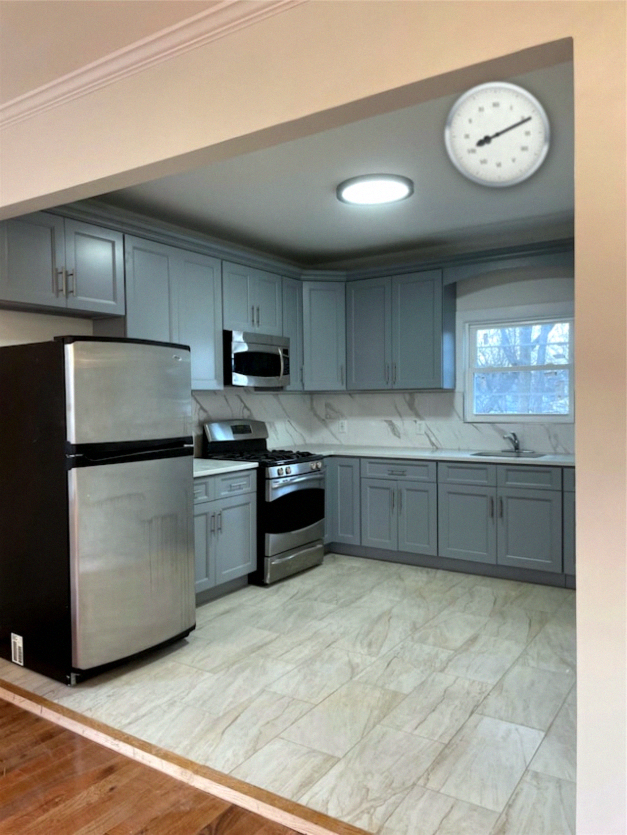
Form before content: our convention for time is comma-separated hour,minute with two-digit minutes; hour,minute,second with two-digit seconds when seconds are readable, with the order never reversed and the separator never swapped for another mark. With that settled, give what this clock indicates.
8,11
